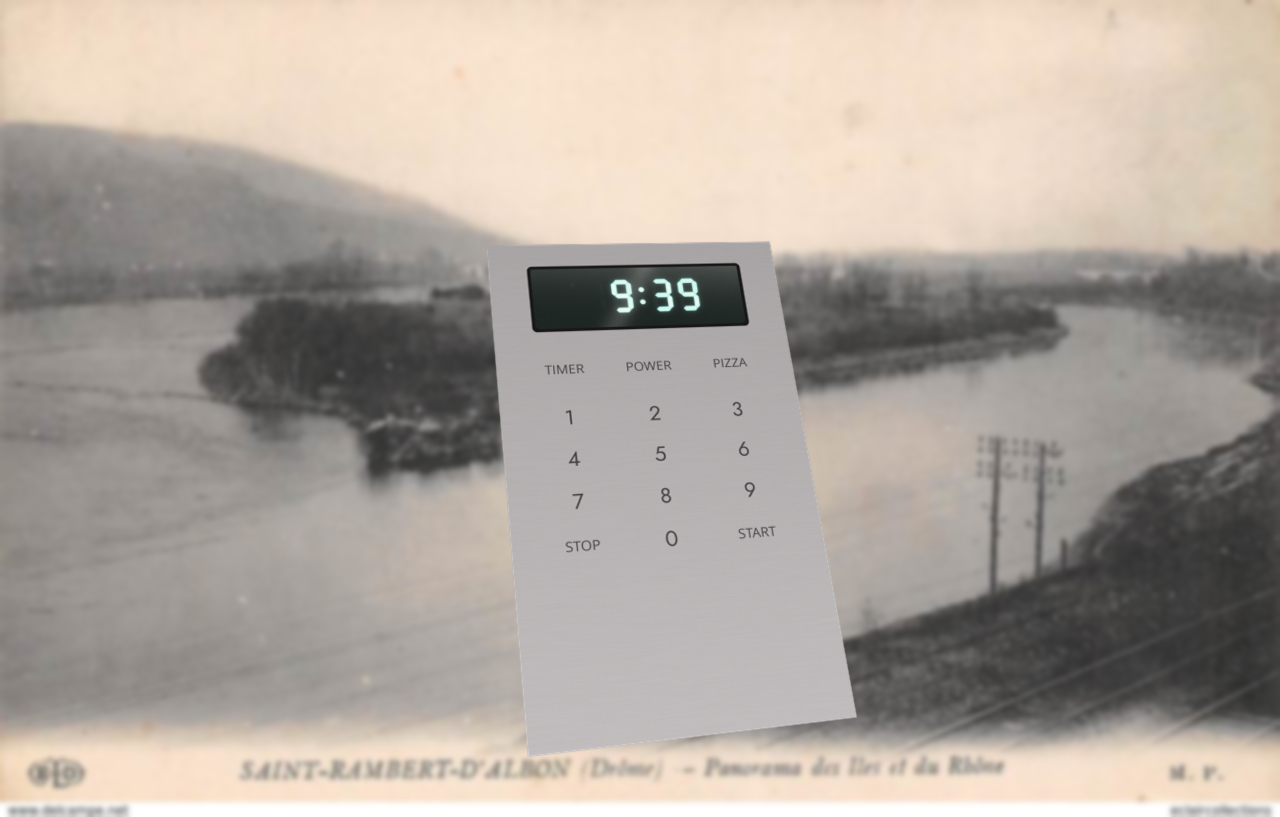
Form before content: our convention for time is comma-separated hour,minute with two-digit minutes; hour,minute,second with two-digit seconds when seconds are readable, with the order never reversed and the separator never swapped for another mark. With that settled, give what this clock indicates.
9,39
